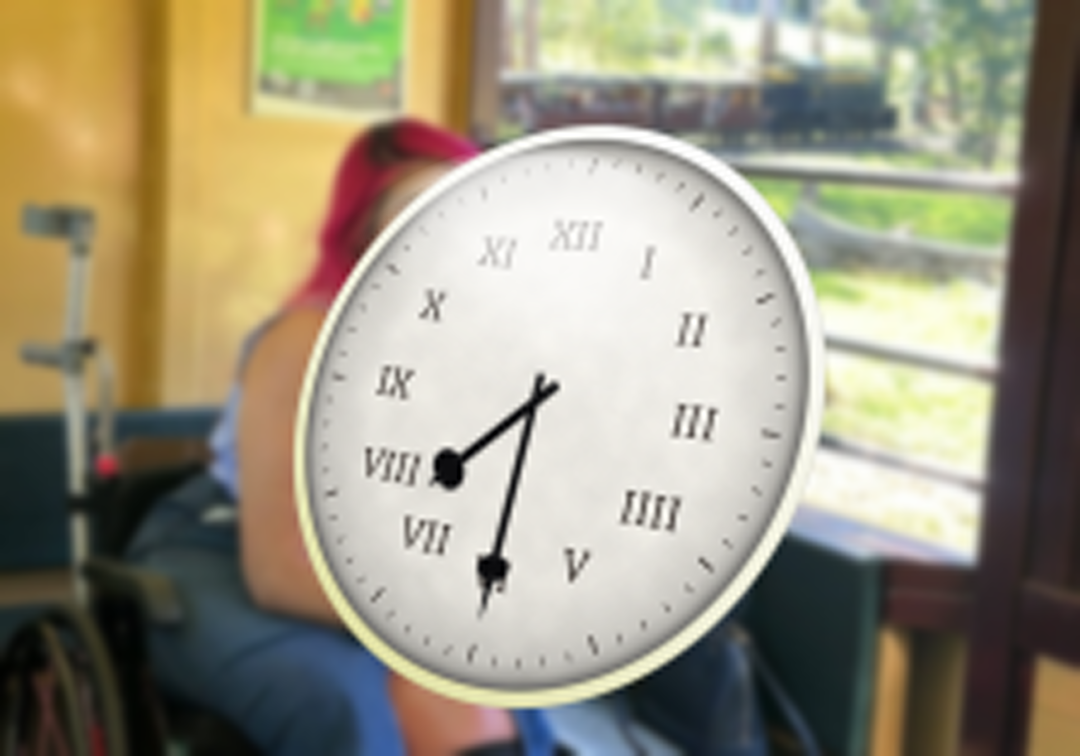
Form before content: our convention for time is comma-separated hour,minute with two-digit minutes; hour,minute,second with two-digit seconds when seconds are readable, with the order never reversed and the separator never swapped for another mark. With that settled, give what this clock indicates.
7,30
